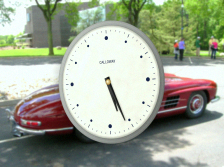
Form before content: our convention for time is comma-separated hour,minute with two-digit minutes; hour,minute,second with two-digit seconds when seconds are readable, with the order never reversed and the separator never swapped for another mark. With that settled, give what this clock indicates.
5,26
